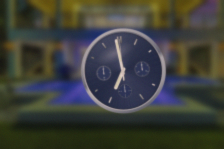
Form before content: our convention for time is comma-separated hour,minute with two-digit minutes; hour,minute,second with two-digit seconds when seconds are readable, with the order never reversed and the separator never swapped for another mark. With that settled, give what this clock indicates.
6,59
